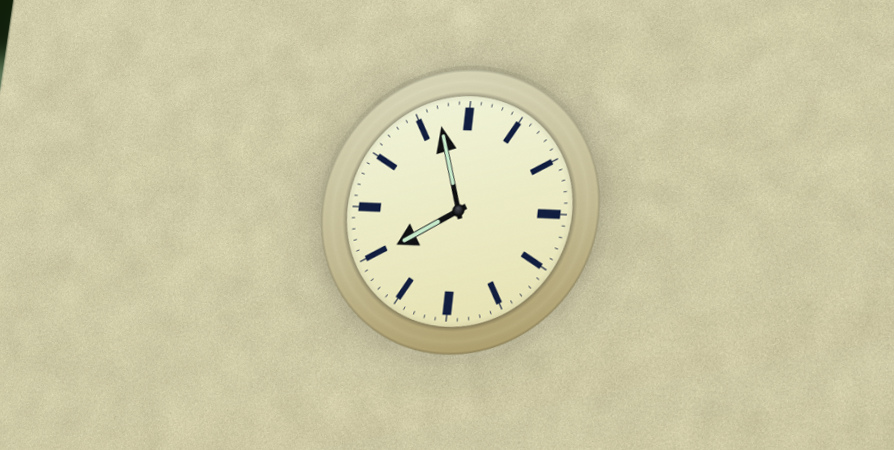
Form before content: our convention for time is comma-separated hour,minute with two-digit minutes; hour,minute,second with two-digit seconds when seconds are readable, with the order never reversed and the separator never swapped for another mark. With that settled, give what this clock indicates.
7,57
